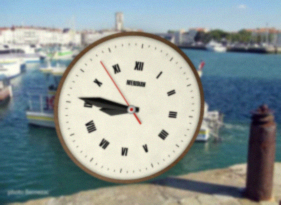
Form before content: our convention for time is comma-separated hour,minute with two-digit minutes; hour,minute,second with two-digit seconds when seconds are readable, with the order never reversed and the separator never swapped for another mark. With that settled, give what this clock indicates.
8,45,53
